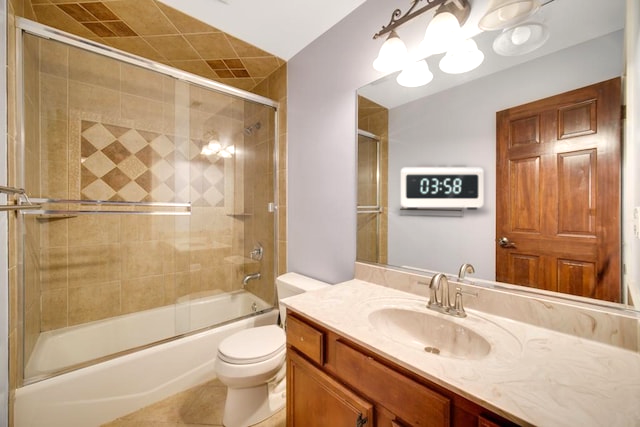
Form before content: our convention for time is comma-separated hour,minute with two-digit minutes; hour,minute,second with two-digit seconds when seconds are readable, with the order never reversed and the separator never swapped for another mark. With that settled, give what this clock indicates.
3,58
